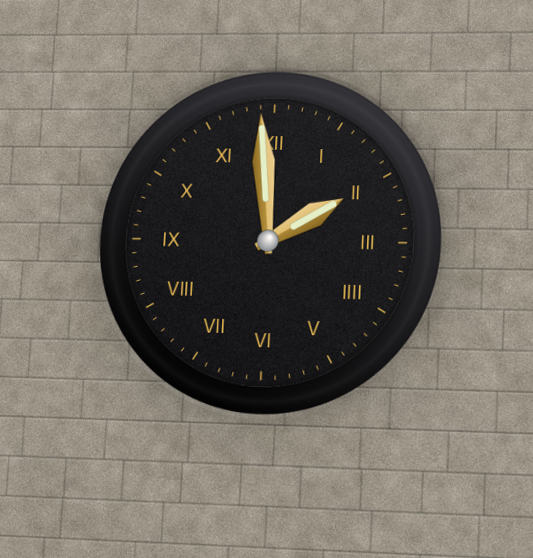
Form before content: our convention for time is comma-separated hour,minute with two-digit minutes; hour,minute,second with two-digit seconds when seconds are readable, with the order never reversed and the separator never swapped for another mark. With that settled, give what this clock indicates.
1,59
